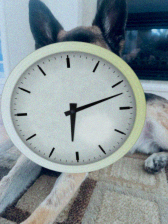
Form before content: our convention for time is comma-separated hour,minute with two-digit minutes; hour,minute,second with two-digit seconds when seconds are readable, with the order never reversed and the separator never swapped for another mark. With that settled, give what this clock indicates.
6,12
